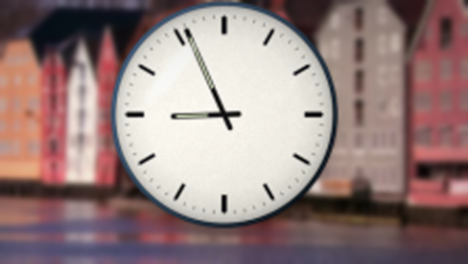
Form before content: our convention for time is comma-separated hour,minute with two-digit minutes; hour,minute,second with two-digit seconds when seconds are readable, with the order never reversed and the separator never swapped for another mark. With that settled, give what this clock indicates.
8,56
